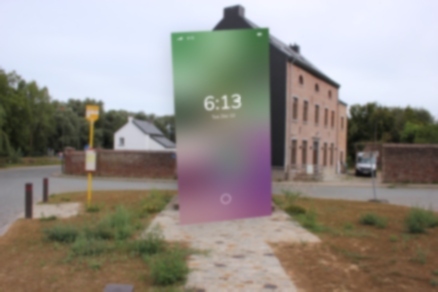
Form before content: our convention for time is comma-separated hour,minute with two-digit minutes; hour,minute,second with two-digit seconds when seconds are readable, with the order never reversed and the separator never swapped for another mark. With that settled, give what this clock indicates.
6,13
